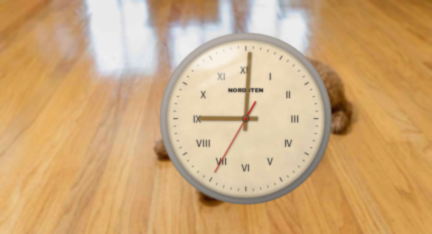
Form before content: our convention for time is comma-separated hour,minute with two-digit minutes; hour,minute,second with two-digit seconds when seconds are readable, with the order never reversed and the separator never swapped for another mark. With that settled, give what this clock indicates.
9,00,35
